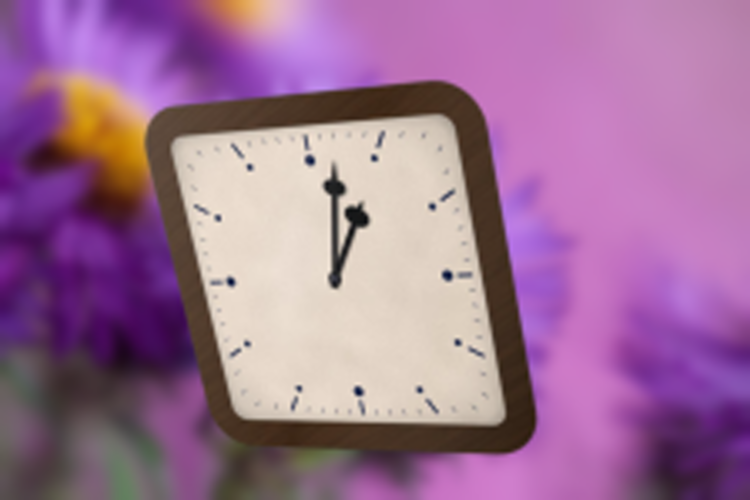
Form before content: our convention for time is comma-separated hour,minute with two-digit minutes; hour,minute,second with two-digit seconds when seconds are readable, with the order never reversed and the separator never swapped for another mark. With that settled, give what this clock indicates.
1,02
